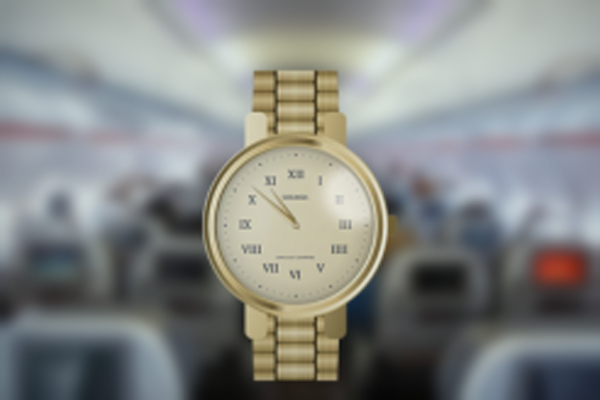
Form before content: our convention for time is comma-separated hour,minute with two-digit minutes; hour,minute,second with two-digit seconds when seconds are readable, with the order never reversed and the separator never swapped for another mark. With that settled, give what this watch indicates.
10,52
